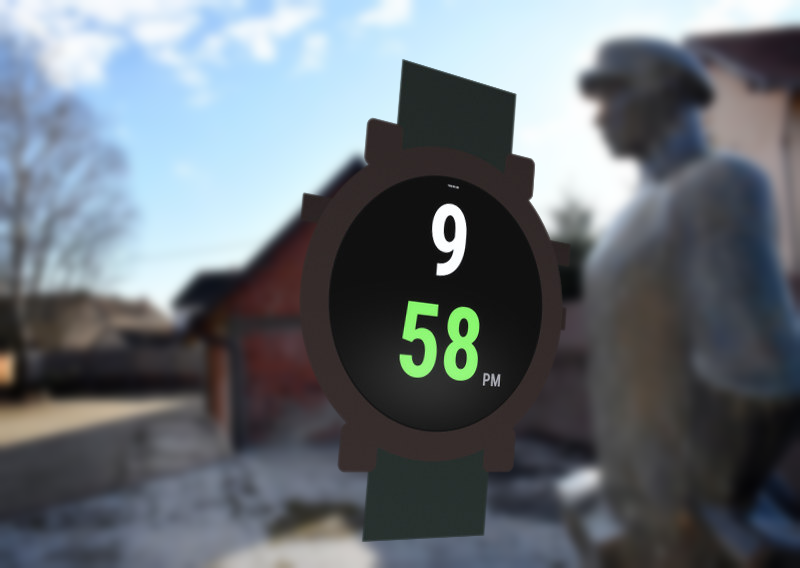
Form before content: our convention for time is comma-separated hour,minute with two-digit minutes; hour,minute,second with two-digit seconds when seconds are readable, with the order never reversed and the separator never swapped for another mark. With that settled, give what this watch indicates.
9,58
